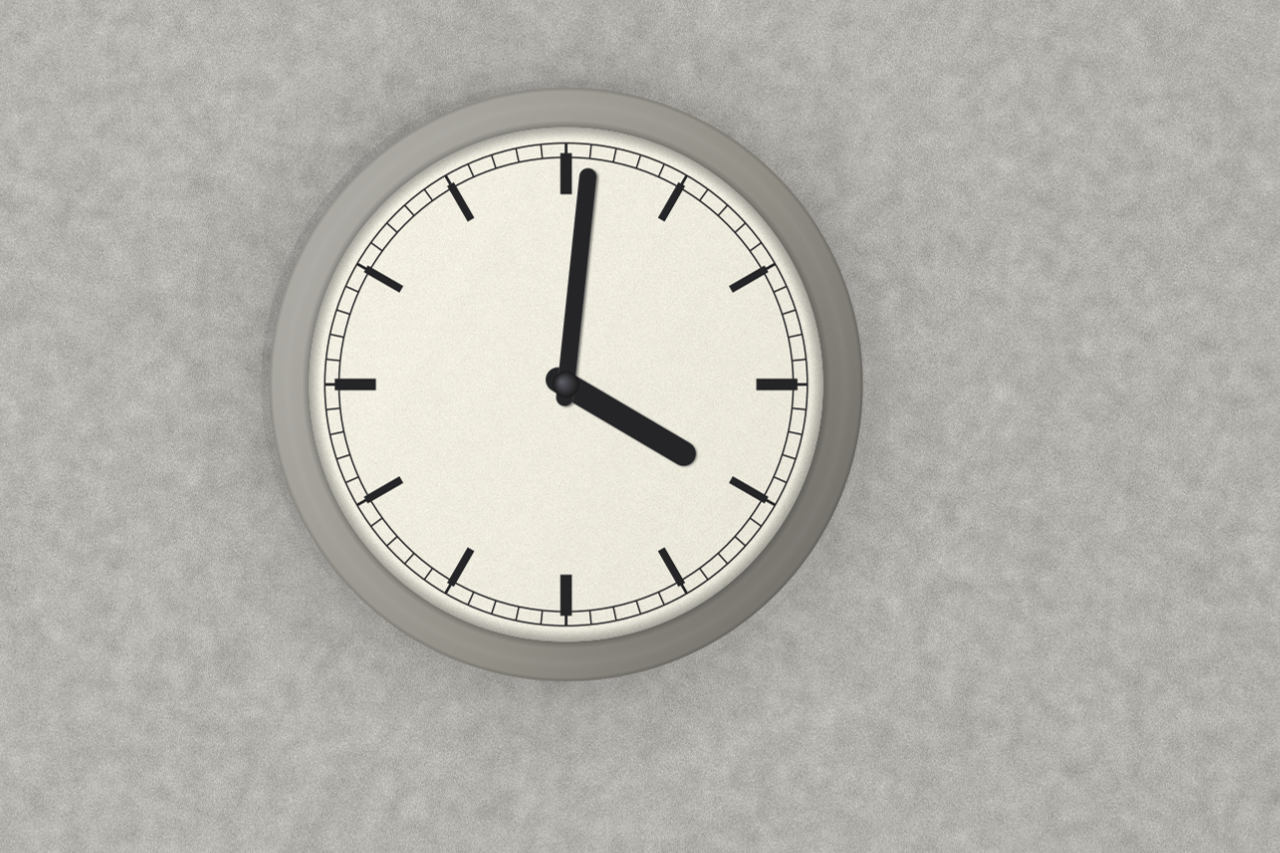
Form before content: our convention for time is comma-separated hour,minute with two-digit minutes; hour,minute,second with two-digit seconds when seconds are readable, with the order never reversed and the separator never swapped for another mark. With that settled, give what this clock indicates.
4,01
